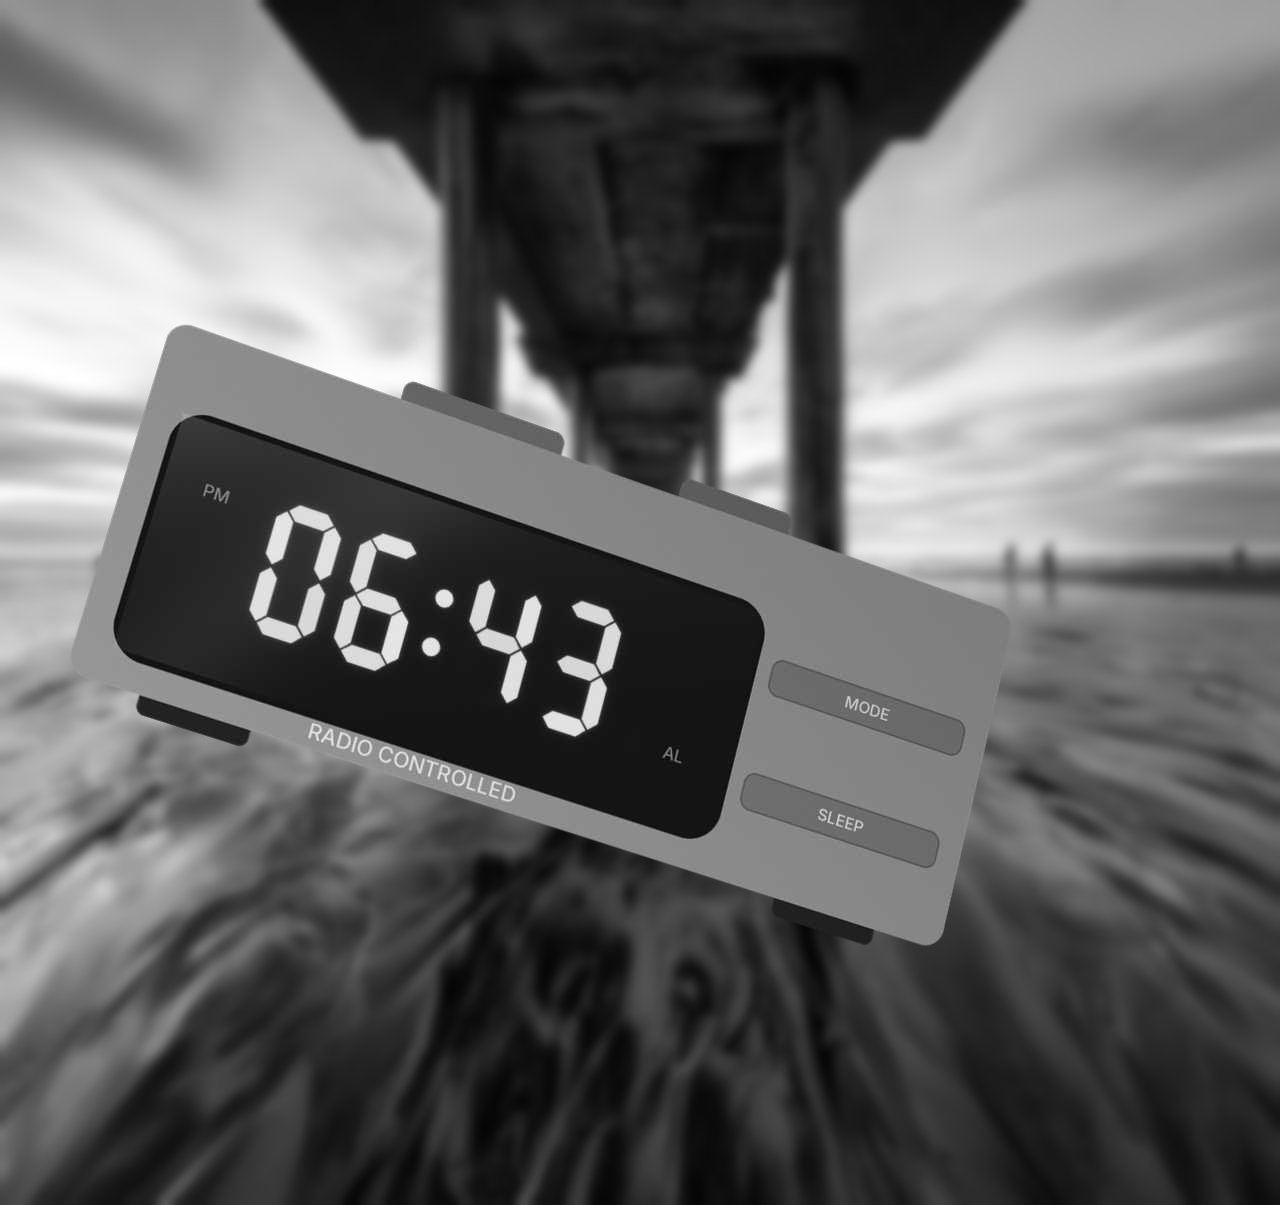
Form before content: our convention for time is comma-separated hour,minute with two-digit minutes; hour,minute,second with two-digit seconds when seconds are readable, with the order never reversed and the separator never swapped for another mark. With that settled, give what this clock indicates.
6,43
